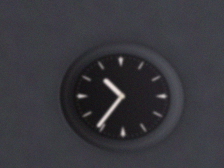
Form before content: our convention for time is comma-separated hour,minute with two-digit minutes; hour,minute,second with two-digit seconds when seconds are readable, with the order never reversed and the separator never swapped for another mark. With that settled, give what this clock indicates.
10,36
